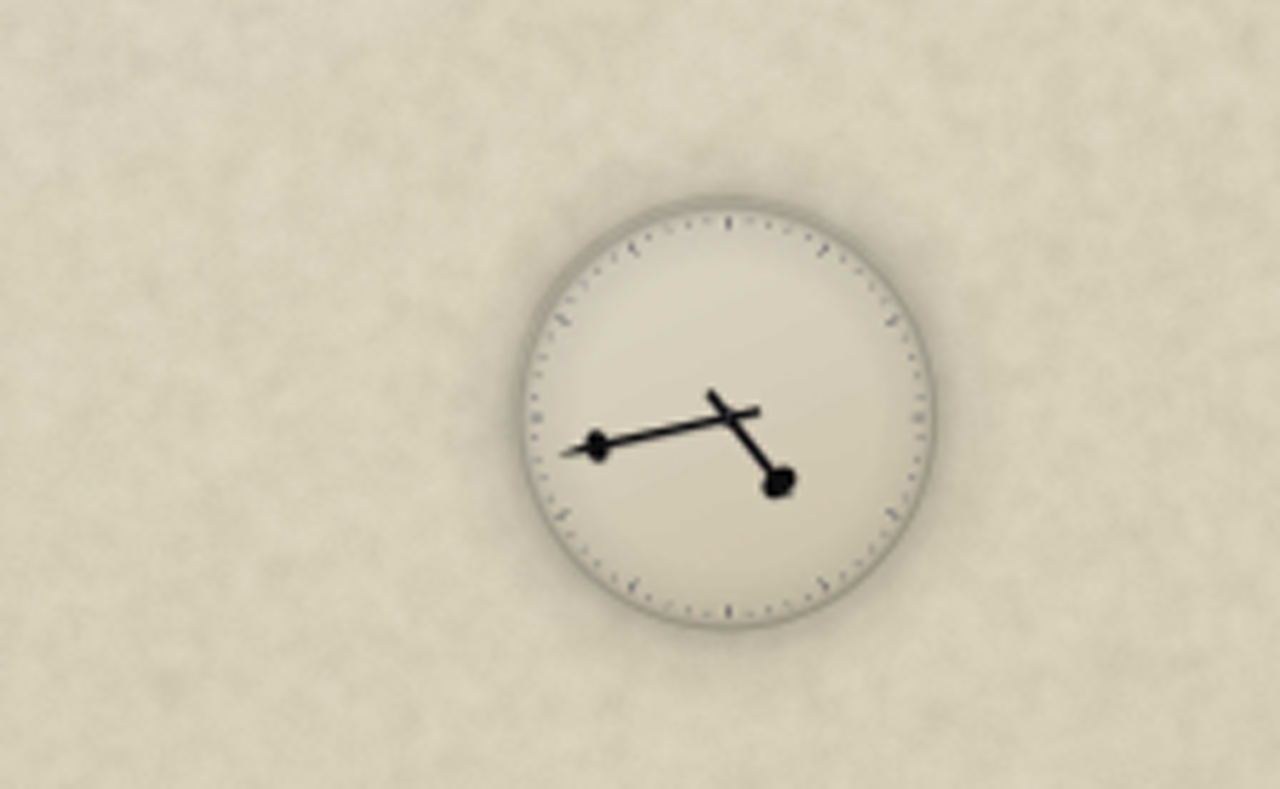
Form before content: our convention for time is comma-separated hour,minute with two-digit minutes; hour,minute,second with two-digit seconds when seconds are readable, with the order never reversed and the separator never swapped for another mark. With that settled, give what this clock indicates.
4,43
